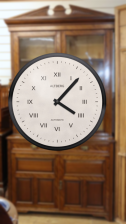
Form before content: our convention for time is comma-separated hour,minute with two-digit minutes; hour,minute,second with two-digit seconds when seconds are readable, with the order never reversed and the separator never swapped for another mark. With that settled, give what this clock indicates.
4,07
